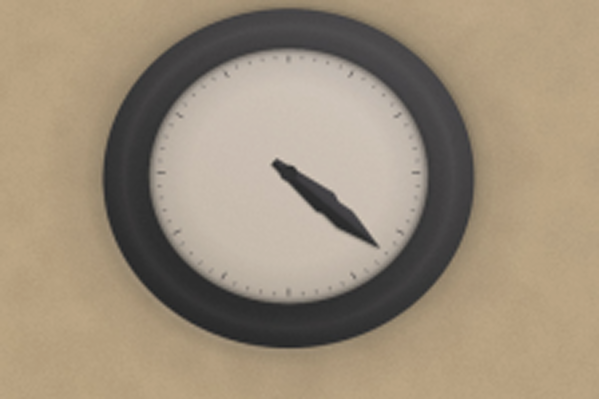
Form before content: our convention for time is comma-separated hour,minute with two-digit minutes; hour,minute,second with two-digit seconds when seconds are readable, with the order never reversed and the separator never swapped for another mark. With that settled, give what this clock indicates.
4,22
